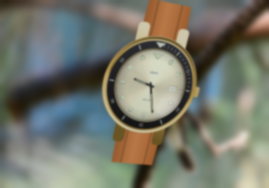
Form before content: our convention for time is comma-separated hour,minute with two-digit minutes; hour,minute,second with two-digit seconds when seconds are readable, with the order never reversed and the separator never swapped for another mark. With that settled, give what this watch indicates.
9,27
